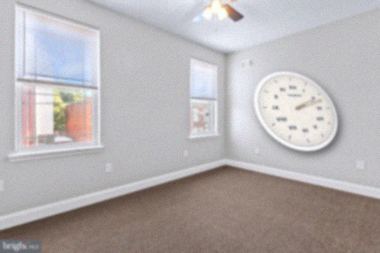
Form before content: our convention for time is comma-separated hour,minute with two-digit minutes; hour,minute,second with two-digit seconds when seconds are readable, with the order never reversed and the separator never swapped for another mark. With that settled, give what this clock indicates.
2,12
